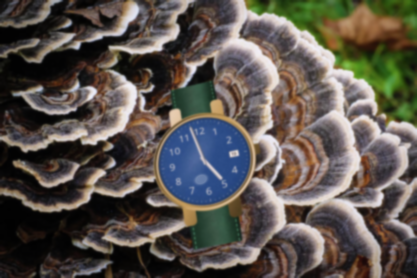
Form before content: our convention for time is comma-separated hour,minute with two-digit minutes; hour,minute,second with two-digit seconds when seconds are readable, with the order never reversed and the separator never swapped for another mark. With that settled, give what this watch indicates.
4,58
